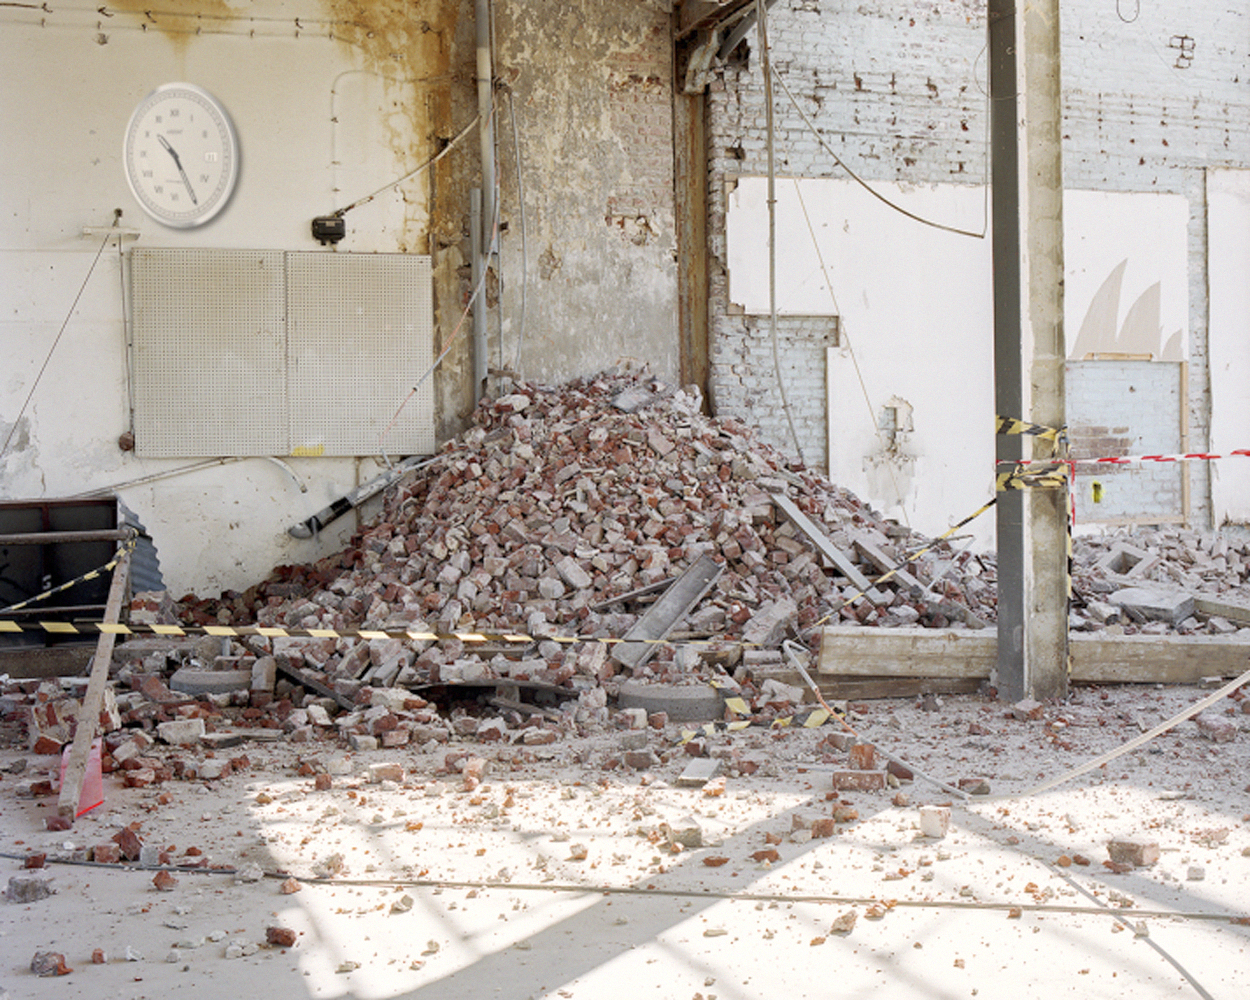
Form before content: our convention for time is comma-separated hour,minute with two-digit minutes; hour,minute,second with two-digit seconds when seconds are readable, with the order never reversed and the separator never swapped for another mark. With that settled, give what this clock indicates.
10,25
